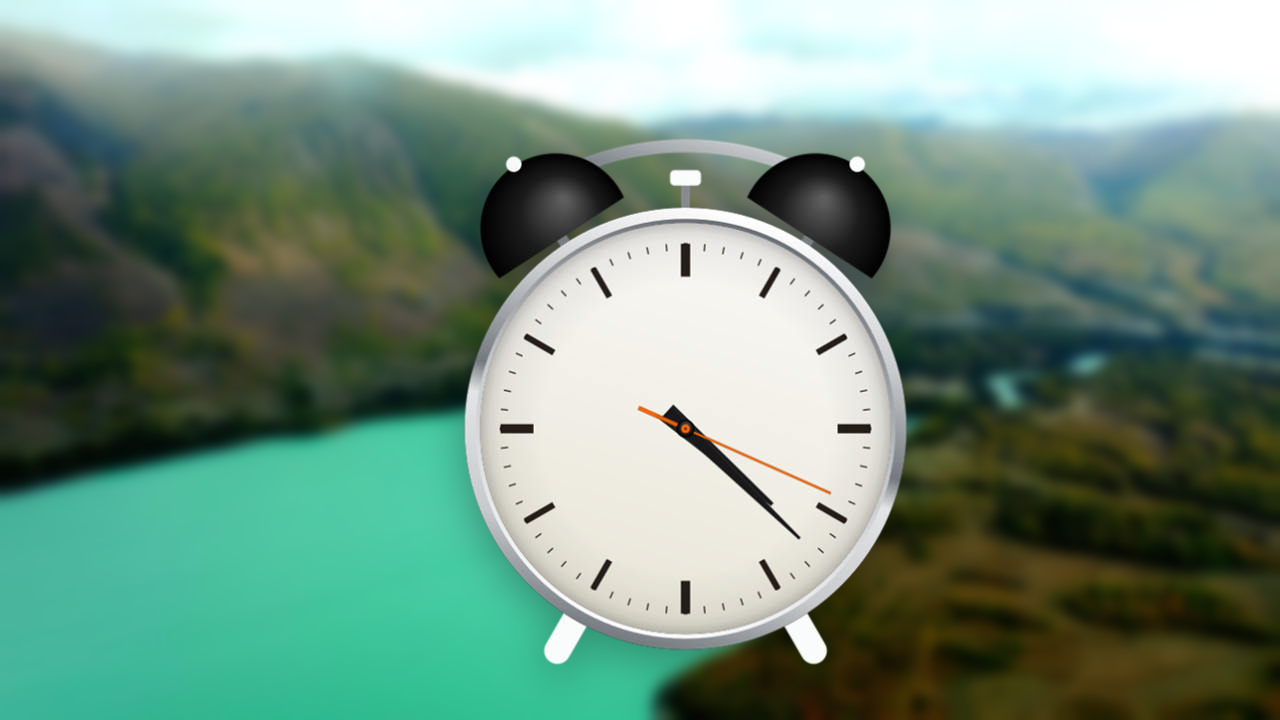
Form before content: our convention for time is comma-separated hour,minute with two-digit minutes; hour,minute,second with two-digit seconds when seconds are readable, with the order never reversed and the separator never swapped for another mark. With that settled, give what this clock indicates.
4,22,19
